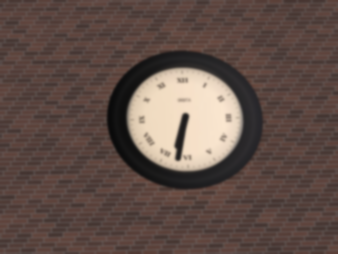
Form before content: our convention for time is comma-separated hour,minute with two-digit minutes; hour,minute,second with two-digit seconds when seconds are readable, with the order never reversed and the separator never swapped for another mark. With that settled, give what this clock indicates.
6,32
